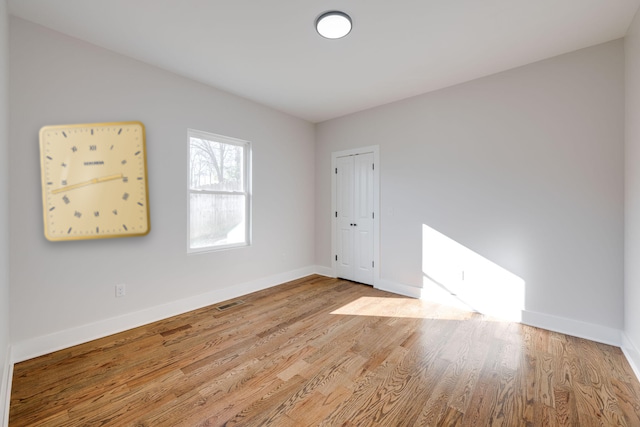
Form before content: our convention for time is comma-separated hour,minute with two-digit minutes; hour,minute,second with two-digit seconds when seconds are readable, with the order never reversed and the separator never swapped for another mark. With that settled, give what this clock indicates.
2,43
